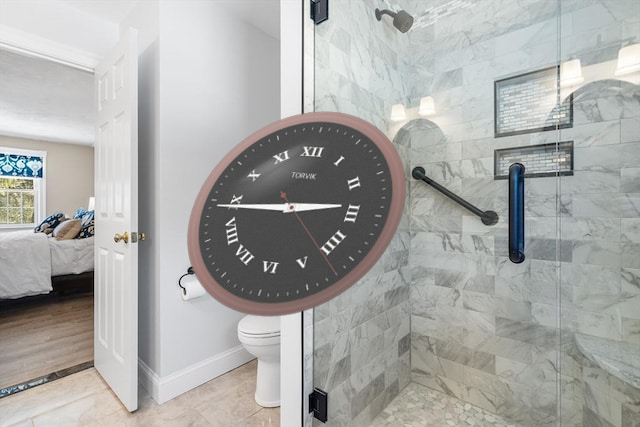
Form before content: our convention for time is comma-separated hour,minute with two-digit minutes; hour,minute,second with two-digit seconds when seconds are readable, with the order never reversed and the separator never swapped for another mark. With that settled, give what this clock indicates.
2,44,22
